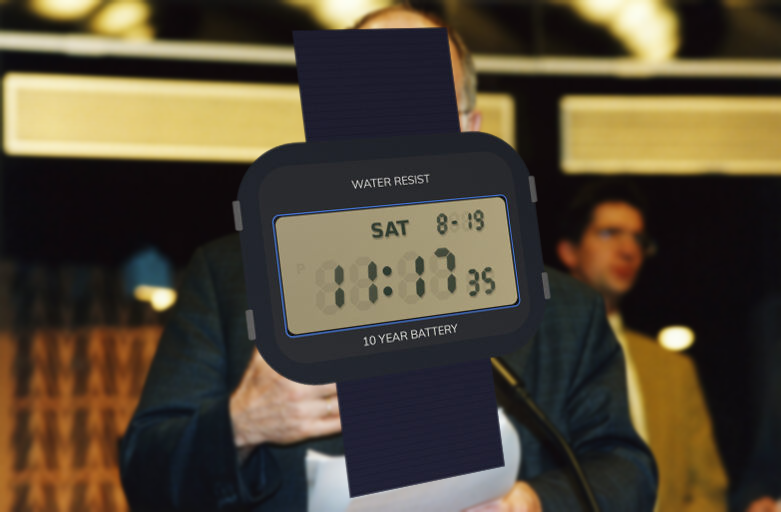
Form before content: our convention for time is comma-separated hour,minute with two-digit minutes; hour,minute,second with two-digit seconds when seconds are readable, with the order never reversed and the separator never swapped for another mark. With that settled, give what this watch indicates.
11,17,35
